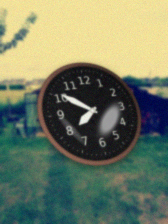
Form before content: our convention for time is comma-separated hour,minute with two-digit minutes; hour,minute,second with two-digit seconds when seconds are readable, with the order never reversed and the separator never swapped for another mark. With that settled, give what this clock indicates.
7,51
